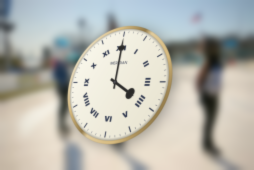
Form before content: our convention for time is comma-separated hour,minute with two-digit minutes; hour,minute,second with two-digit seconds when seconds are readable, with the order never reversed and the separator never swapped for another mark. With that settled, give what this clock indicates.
4,00
